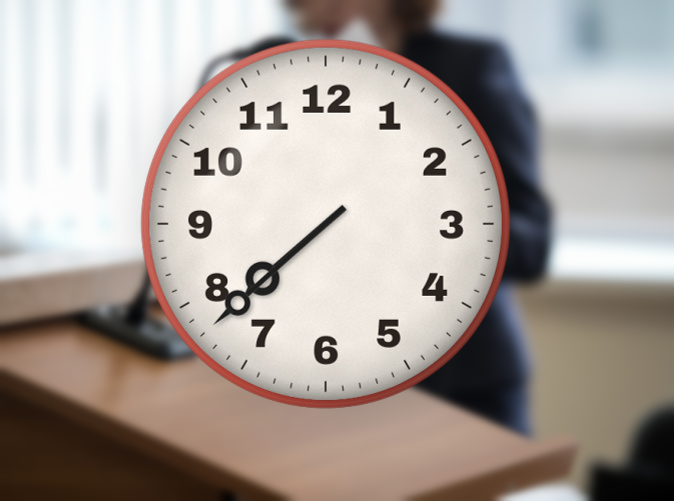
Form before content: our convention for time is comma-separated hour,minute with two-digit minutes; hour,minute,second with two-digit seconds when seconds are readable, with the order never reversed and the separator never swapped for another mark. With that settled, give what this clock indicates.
7,38
